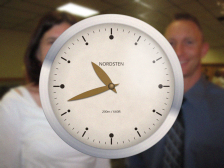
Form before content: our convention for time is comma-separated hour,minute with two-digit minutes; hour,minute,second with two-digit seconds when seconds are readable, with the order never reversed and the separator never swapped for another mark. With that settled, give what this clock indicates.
10,42
